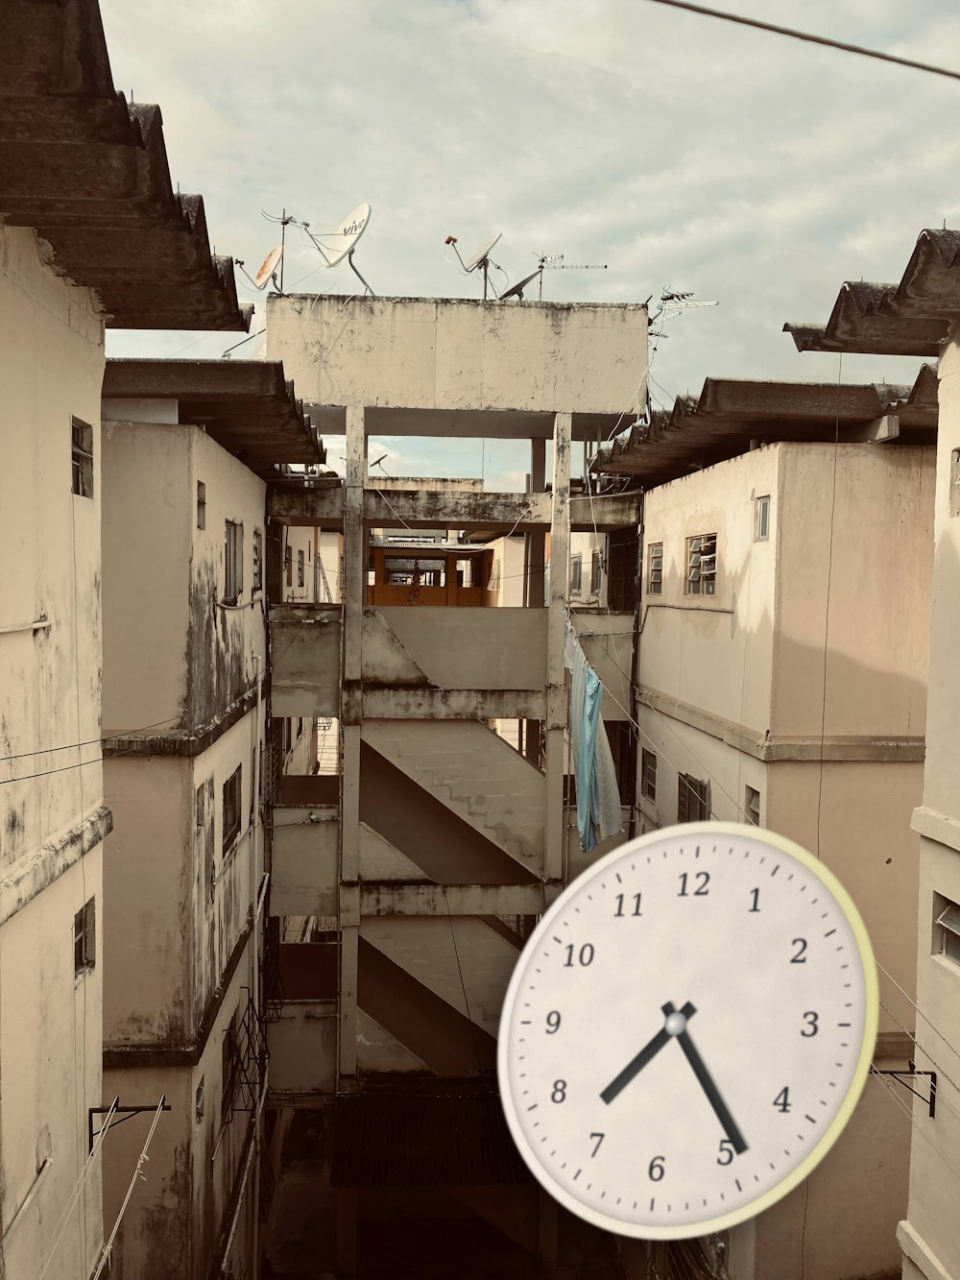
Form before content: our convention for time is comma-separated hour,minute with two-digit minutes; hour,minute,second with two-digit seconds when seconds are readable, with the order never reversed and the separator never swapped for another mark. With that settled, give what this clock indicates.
7,24
